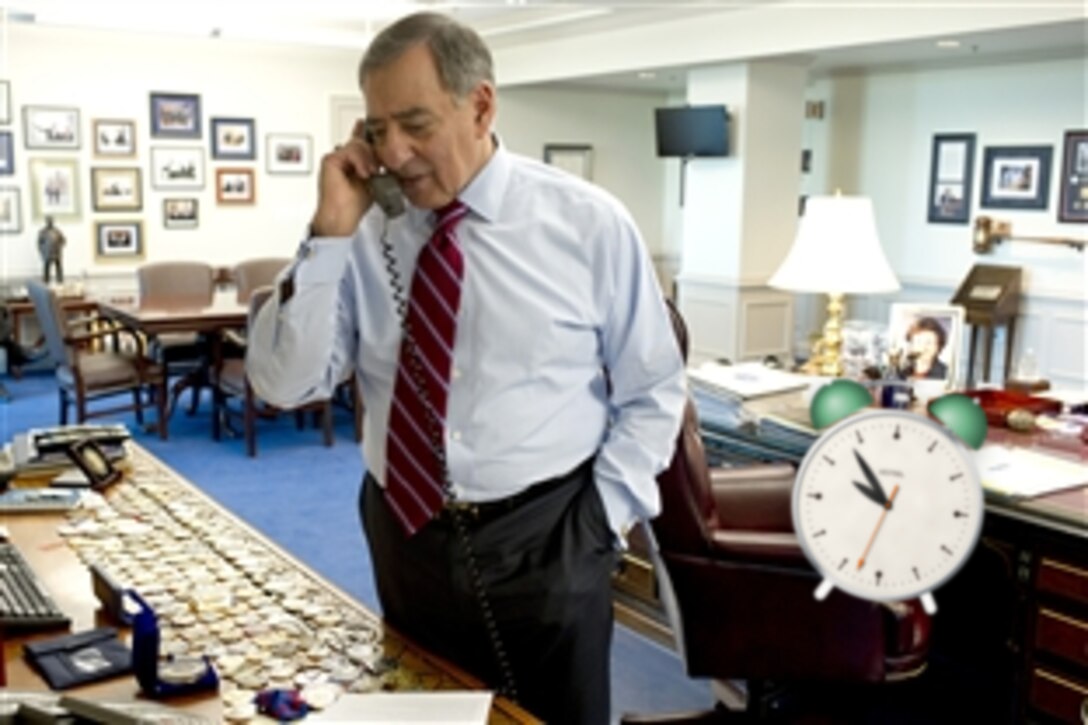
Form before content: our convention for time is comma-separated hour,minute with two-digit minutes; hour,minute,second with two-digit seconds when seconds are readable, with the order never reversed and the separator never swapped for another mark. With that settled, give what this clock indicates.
9,53,33
